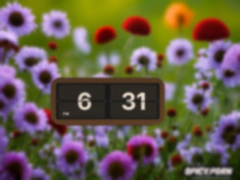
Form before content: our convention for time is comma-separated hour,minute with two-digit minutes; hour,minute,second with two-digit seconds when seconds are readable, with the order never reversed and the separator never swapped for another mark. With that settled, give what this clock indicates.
6,31
